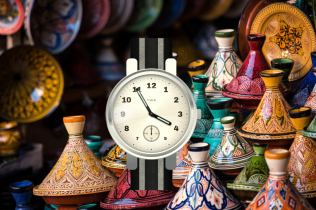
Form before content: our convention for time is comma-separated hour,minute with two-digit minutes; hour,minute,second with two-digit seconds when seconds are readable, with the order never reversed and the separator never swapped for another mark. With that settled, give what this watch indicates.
3,55
